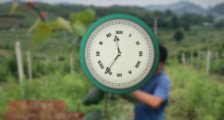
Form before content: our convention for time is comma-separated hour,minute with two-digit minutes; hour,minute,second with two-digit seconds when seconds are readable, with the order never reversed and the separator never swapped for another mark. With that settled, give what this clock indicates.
11,36
